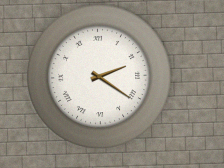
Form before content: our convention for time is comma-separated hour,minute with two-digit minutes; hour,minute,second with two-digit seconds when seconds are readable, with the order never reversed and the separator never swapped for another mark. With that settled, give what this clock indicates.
2,21
